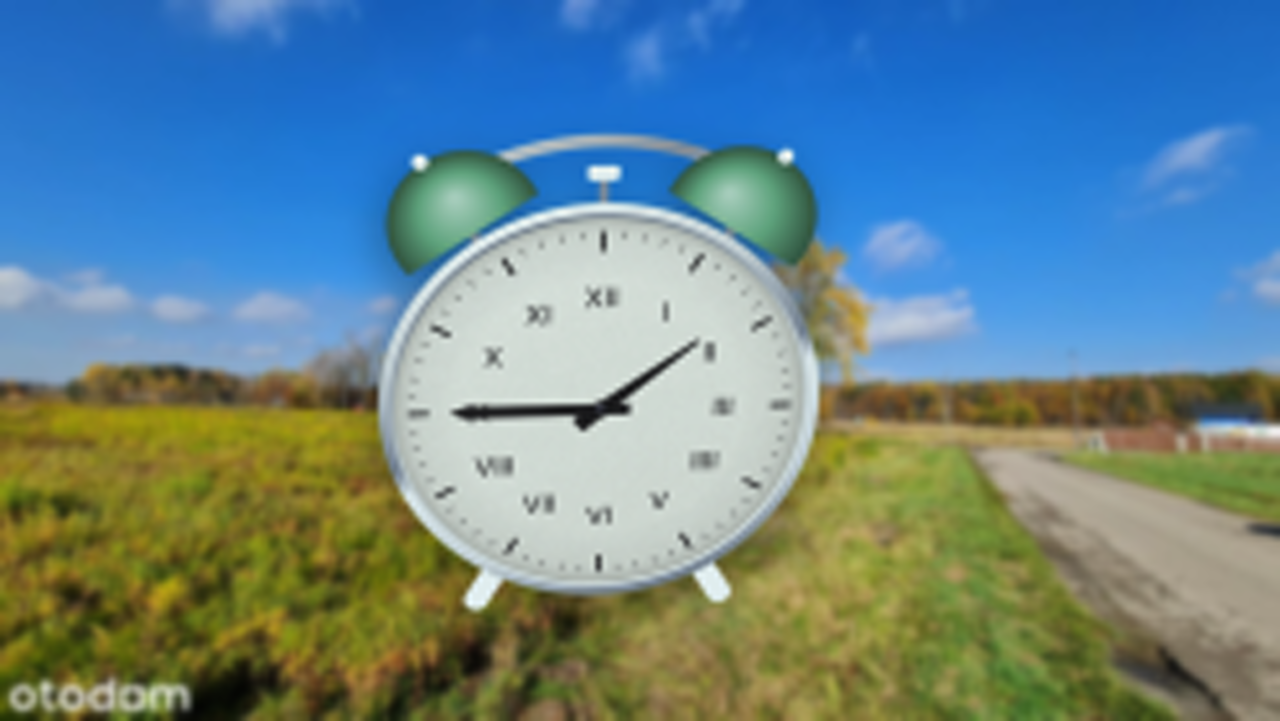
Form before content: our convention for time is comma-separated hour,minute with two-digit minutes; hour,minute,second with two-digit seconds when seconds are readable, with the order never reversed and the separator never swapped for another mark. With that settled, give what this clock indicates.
1,45
